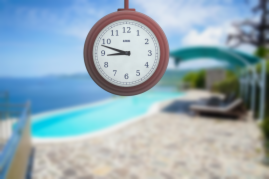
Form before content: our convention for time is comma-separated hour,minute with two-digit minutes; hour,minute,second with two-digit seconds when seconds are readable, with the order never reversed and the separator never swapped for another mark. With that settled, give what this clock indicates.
8,48
